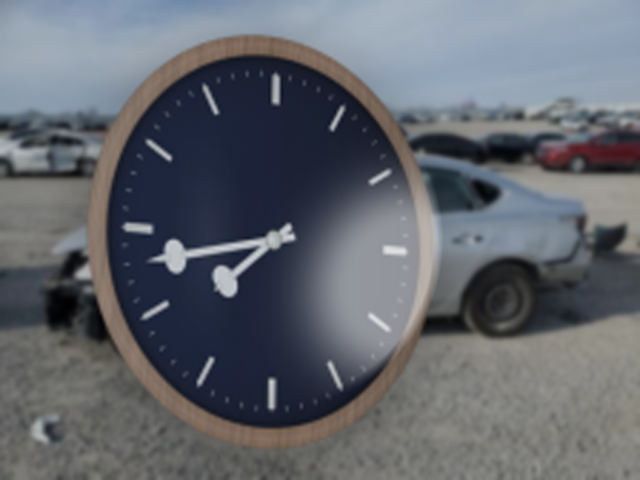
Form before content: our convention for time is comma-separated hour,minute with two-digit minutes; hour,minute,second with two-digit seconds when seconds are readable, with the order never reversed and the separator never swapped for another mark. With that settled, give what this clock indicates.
7,43
